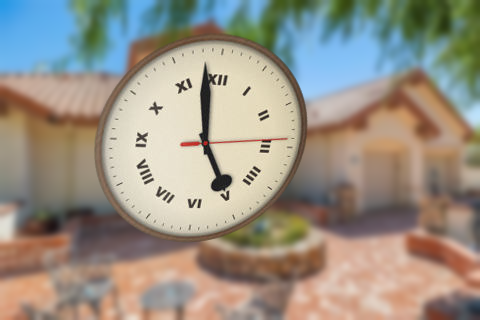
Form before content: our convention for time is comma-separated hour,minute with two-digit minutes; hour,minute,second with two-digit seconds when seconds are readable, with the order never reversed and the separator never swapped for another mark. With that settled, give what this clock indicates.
4,58,14
